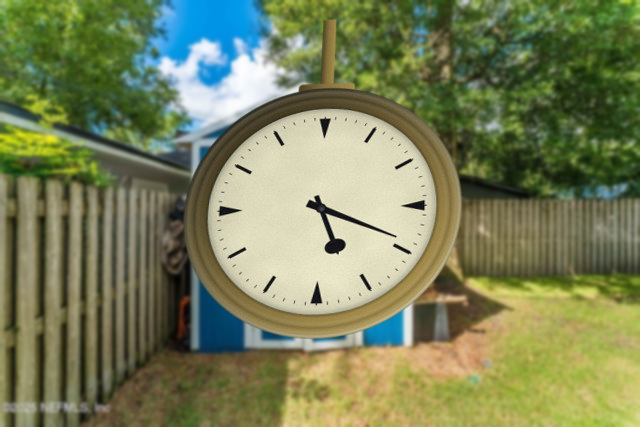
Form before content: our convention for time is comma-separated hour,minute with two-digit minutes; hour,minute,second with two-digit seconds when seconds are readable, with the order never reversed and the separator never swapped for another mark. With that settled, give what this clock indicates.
5,19
